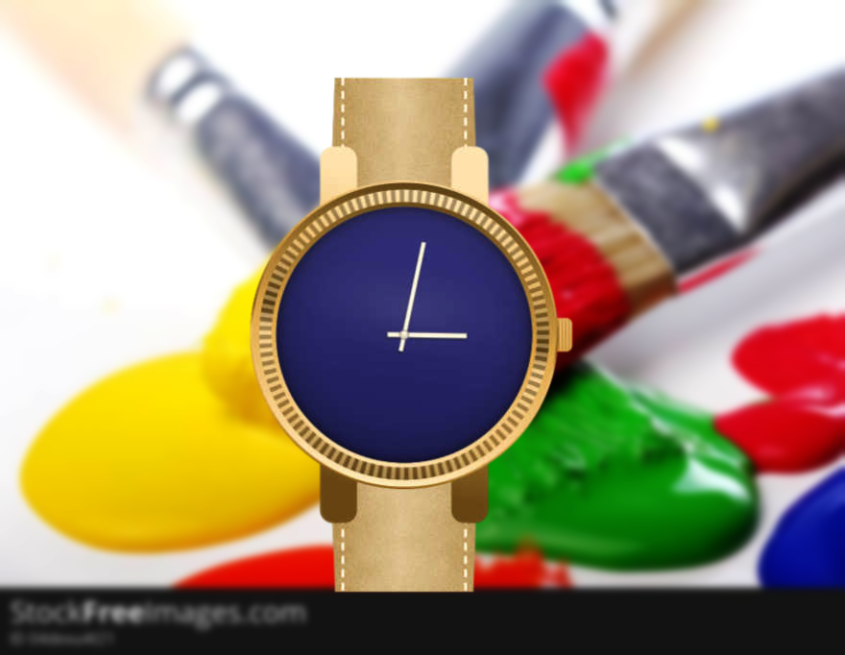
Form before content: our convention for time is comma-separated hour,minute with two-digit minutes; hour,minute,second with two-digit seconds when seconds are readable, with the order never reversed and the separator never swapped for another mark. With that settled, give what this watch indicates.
3,02
